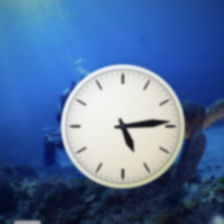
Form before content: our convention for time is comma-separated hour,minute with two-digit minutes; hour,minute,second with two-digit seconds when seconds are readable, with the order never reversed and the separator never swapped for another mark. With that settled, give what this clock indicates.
5,14
